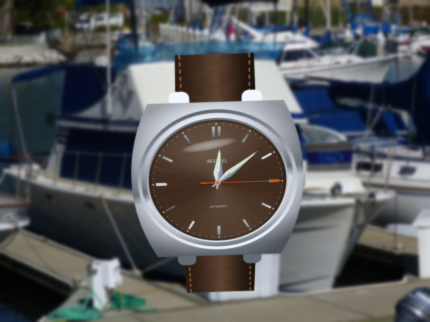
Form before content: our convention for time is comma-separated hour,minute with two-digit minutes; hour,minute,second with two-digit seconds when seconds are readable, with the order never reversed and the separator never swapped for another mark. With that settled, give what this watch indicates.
12,08,15
